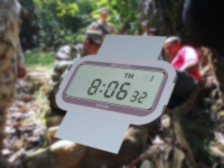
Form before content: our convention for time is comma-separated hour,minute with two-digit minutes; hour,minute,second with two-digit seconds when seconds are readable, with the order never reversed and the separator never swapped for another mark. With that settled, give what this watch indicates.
8,06,32
